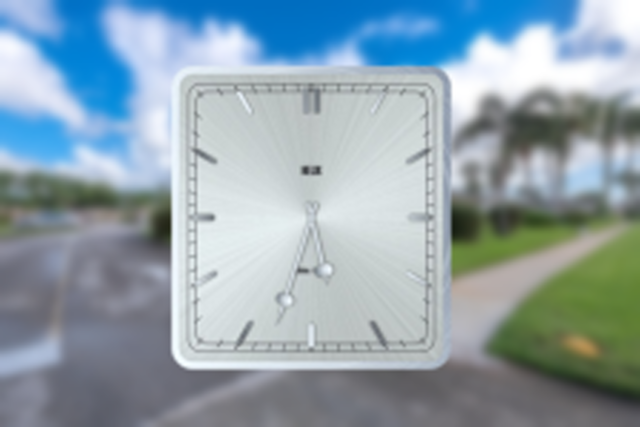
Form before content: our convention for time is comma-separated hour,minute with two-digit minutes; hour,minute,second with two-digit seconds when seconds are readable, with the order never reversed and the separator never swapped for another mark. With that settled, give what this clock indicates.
5,33
